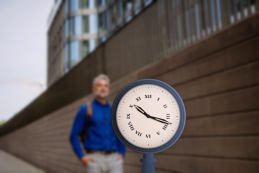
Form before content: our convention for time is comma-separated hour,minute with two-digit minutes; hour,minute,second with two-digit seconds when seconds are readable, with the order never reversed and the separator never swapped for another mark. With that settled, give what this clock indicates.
10,18
